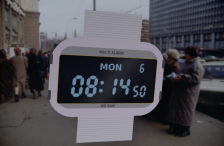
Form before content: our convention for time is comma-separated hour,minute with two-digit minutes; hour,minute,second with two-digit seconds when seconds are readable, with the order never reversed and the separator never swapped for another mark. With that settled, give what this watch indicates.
8,14,50
